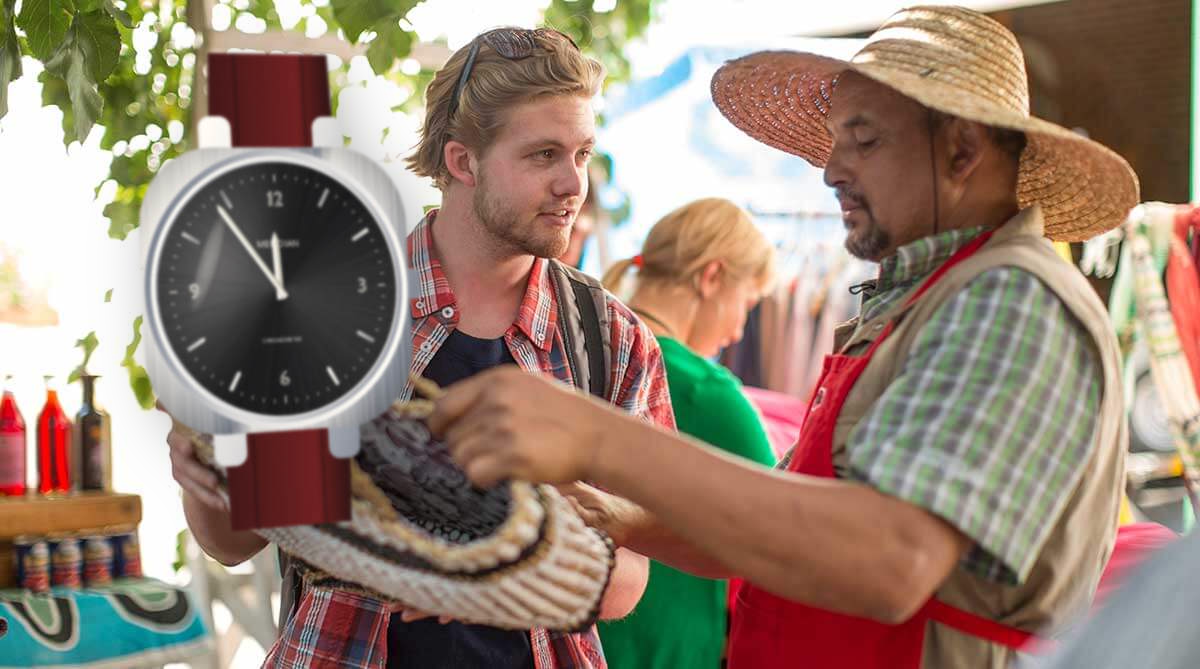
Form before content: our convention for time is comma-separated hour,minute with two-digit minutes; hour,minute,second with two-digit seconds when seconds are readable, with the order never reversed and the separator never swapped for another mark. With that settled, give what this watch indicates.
11,54
